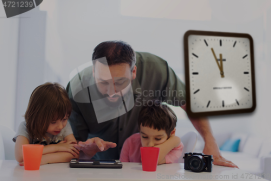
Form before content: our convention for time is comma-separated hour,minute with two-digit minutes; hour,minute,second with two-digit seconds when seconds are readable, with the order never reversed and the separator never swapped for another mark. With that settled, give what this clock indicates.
11,56
